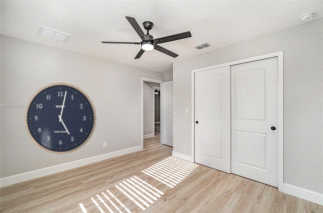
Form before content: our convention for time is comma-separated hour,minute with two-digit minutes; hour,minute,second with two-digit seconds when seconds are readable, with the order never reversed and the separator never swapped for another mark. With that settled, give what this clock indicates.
5,02
